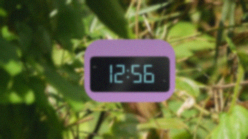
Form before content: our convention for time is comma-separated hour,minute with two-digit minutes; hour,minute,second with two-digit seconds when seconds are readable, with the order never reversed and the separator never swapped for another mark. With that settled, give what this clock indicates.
12,56
